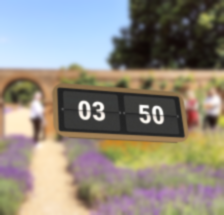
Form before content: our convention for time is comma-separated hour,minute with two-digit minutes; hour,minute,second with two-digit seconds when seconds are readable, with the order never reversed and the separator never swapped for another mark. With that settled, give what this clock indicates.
3,50
